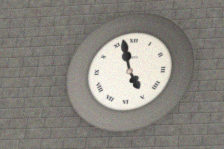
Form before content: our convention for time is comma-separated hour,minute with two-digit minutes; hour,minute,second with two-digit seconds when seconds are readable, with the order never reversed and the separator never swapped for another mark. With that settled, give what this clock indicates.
4,57
